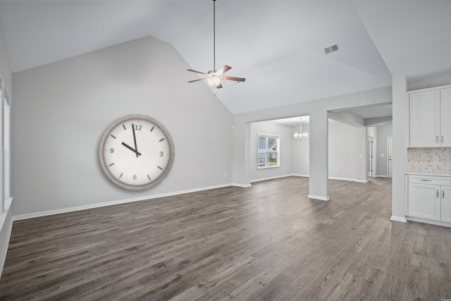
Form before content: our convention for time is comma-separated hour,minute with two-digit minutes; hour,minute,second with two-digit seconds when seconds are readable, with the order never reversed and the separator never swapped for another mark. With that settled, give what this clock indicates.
9,58
